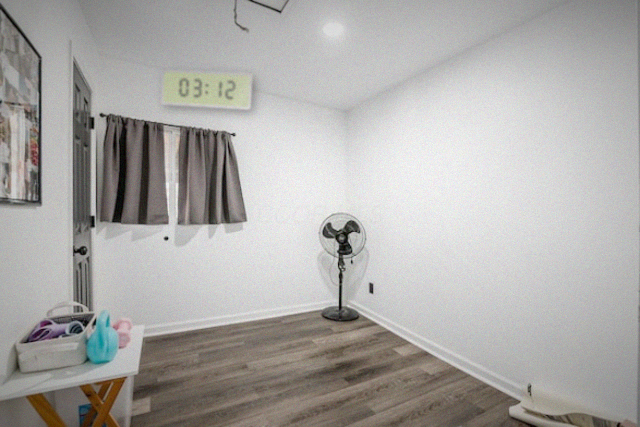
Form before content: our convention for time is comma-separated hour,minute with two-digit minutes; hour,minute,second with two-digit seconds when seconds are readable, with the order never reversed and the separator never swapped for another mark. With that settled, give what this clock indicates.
3,12
